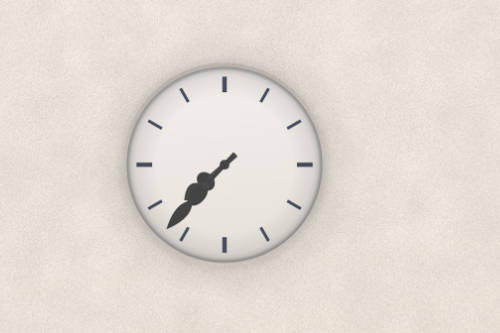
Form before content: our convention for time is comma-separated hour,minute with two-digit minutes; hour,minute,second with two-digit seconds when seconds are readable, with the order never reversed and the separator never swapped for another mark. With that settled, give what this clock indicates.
7,37
